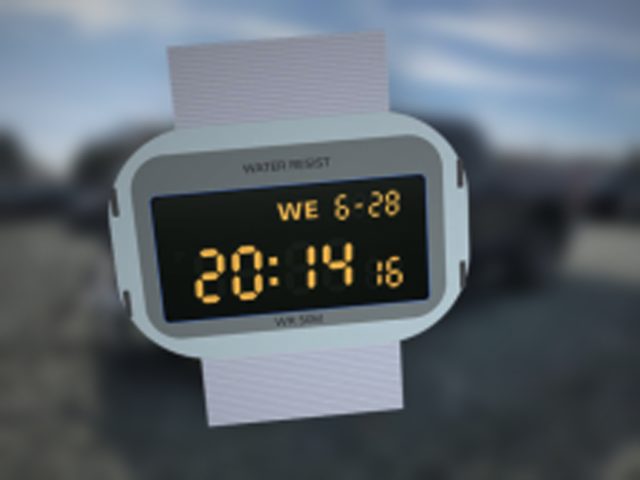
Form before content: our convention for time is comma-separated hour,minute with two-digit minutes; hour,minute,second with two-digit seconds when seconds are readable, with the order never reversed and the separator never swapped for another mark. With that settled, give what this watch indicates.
20,14,16
